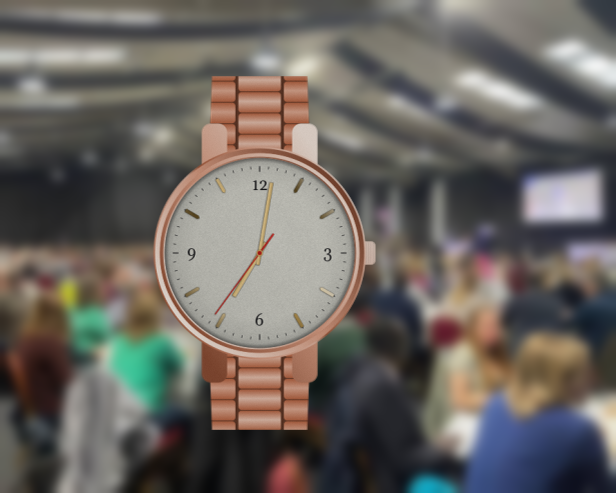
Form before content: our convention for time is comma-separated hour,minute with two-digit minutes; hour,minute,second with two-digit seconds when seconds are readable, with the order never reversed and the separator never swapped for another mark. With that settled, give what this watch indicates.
7,01,36
